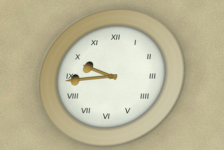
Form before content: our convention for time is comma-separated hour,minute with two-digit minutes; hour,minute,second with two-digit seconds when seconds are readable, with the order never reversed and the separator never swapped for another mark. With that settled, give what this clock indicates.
9,44
